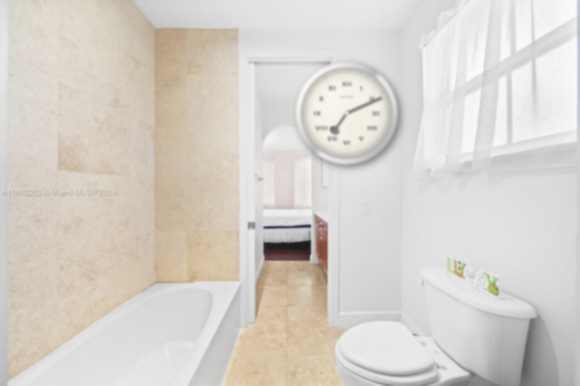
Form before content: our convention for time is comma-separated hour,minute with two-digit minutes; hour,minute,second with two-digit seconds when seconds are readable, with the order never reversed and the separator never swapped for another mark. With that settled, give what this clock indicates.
7,11
